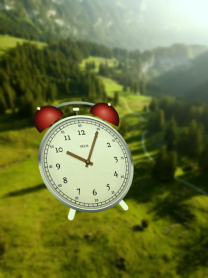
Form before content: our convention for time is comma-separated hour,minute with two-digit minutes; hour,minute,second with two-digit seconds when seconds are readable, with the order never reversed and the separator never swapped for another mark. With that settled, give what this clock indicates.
10,05
